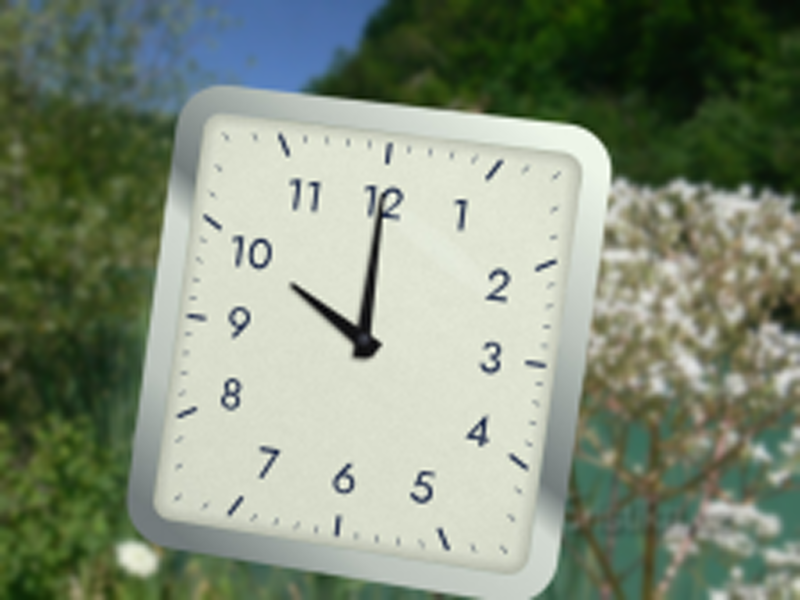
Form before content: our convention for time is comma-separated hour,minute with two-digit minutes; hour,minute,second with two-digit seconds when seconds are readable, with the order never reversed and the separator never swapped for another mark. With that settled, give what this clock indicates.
10,00
